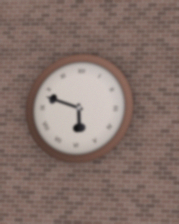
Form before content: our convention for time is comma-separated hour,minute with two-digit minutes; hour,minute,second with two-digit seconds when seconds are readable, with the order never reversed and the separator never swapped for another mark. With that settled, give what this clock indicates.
5,48
